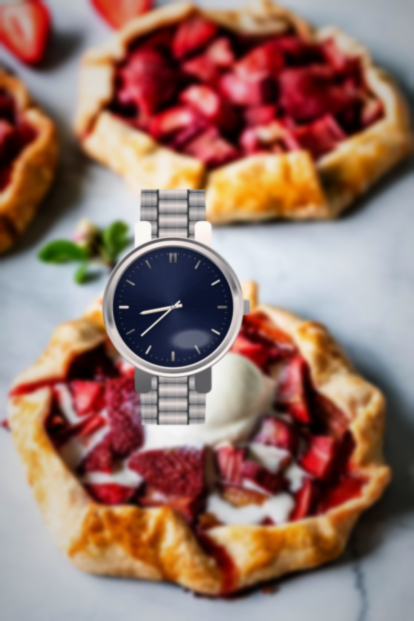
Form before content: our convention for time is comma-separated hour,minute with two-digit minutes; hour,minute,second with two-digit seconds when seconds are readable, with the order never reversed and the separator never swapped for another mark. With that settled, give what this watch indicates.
8,38
